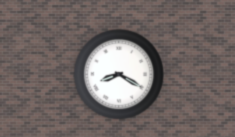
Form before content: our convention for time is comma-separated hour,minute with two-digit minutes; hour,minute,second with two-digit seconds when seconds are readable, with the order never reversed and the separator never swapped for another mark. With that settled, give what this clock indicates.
8,20
